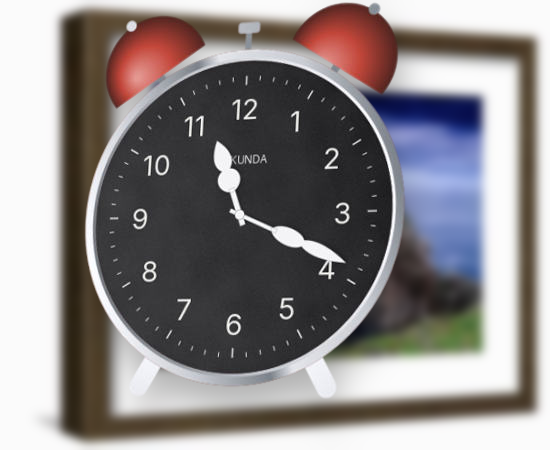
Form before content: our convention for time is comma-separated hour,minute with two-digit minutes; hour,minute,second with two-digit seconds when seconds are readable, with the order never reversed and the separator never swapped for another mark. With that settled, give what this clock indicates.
11,19
